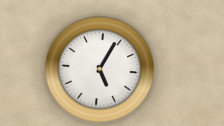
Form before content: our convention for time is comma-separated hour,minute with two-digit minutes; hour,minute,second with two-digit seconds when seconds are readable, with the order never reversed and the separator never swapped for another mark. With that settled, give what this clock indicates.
5,04
